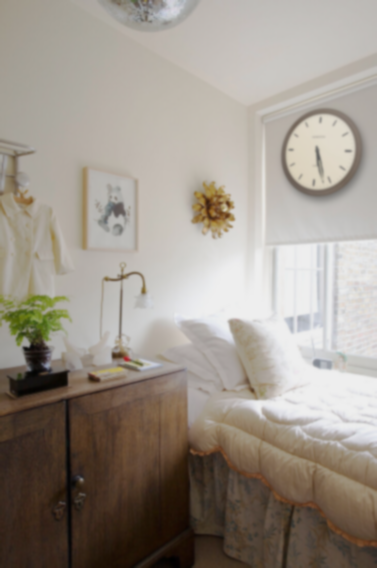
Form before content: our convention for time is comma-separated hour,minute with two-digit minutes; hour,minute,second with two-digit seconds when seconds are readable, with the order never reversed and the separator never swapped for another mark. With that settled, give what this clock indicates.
5,27
